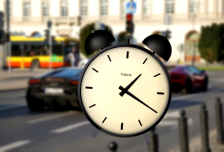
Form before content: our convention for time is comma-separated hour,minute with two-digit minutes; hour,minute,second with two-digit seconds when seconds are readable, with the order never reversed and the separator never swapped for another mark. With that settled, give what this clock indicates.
1,20
